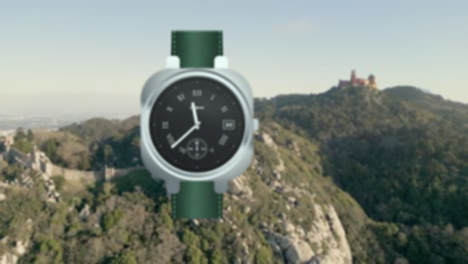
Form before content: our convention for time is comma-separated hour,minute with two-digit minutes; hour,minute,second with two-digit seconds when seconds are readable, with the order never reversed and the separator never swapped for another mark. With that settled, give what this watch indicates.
11,38
